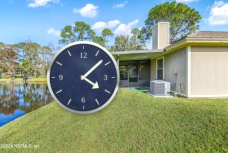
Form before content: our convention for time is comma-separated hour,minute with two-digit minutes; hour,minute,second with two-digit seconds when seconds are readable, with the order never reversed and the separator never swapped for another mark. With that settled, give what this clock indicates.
4,08
